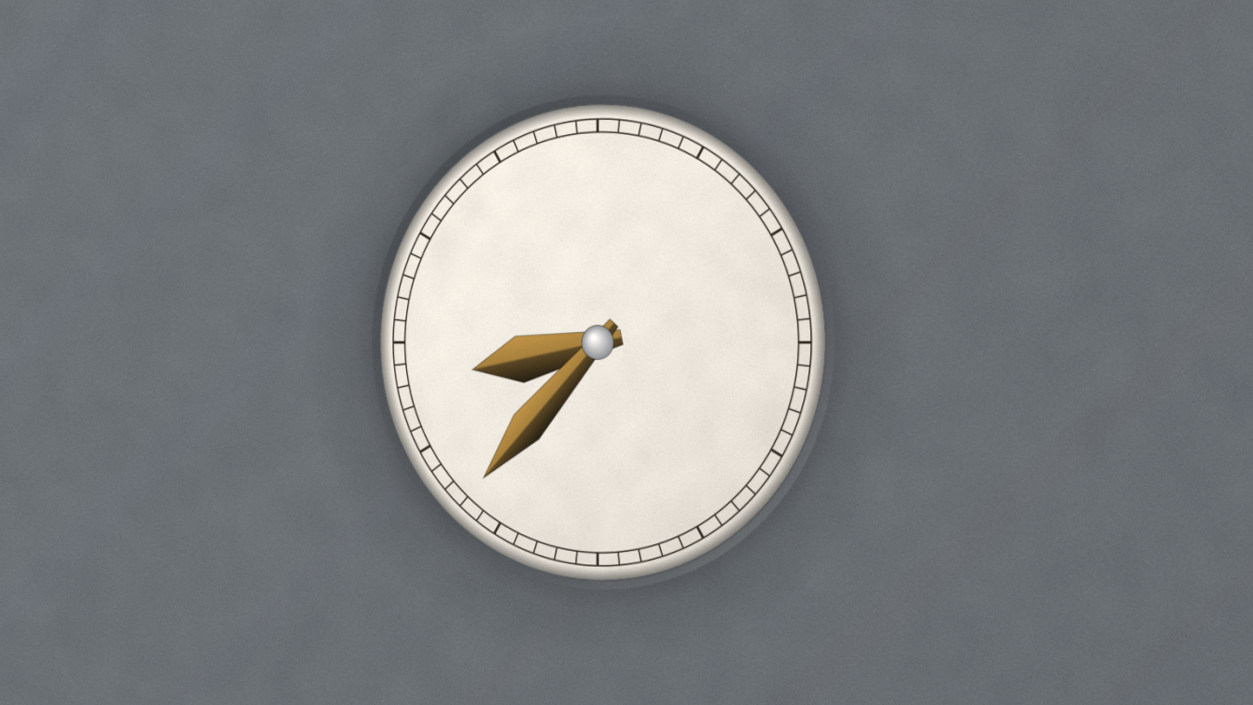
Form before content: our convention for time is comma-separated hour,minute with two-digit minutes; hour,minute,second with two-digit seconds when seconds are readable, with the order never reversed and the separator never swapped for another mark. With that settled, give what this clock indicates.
8,37
